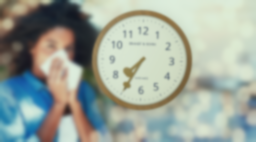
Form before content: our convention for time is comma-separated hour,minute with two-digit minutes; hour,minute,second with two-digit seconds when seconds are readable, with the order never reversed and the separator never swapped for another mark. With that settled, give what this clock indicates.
7,35
